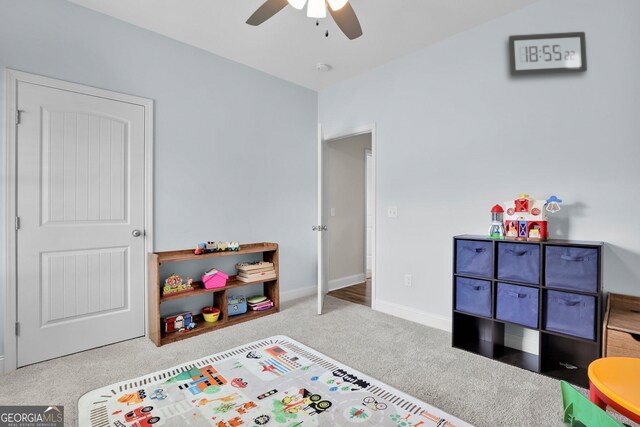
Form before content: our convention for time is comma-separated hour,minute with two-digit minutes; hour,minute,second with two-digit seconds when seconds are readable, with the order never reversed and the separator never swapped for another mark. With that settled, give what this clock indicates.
18,55
